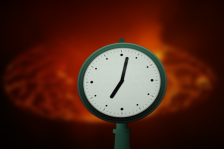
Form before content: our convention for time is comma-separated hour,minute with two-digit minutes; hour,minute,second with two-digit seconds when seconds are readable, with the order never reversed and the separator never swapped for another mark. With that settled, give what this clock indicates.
7,02
